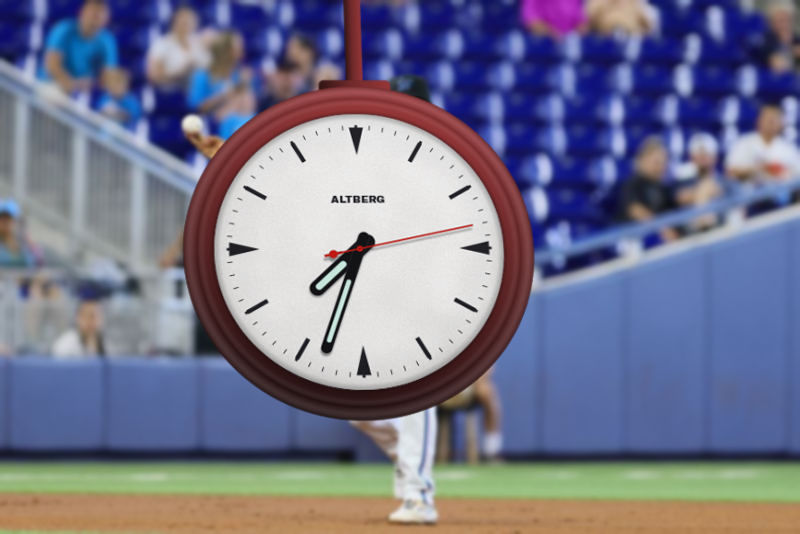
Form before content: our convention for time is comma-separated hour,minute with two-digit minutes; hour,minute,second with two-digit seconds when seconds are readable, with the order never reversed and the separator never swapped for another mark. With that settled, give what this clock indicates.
7,33,13
